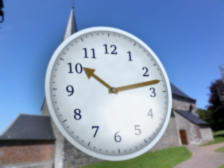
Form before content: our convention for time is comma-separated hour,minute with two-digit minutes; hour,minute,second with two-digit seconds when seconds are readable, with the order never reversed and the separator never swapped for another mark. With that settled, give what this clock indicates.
10,13
